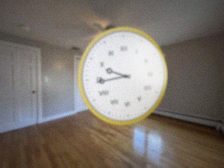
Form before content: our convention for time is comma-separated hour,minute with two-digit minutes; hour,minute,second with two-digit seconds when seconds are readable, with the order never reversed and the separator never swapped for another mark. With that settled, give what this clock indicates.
9,44
